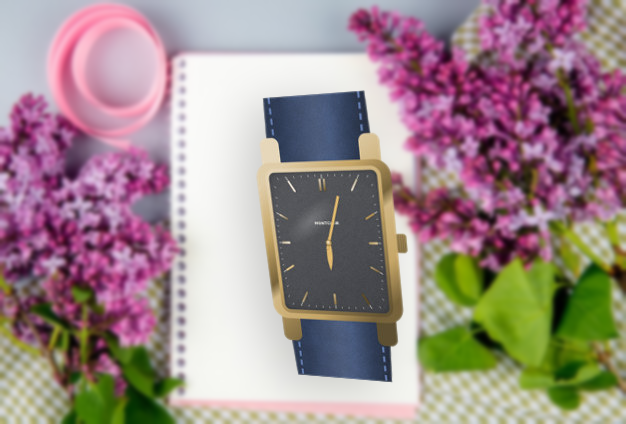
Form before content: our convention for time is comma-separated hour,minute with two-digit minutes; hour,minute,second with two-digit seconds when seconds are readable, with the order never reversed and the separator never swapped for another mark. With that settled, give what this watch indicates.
6,03
